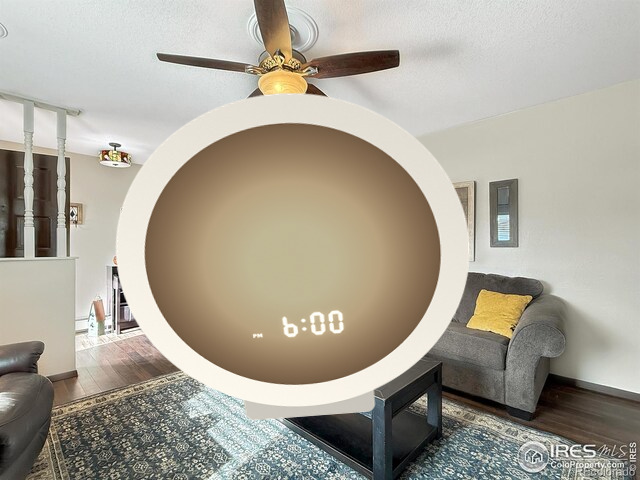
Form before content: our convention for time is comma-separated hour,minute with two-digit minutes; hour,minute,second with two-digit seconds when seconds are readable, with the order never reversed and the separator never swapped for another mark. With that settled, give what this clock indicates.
6,00
